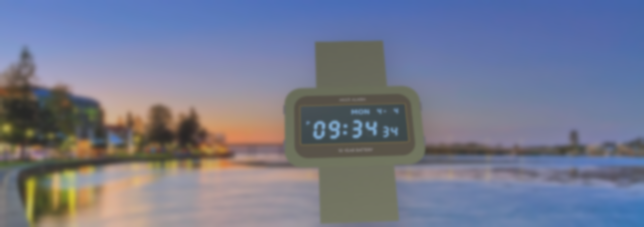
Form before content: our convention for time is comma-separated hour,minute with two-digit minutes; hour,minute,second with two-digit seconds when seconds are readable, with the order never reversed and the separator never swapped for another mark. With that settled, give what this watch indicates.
9,34
